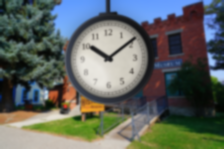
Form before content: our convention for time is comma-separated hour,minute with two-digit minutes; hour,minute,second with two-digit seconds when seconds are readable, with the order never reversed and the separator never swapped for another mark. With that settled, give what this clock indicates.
10,09
